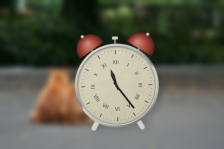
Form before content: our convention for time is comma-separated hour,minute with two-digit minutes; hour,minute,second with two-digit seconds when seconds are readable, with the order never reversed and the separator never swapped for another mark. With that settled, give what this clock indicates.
11,24
